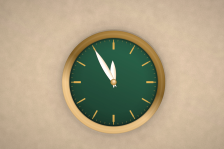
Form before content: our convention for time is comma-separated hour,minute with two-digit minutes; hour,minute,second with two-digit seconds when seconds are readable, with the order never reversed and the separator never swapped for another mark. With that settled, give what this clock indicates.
11,55
